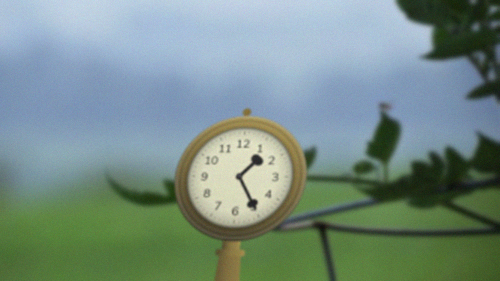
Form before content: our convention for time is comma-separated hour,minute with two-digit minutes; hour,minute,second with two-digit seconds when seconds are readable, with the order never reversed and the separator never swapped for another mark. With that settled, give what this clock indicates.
1,25
